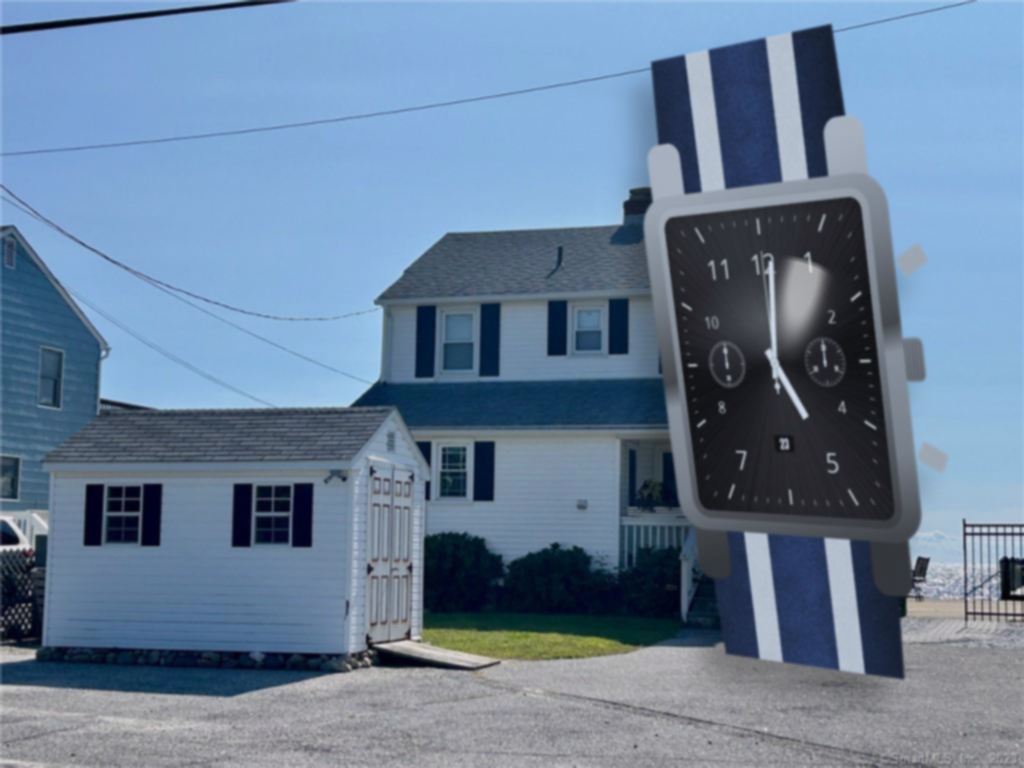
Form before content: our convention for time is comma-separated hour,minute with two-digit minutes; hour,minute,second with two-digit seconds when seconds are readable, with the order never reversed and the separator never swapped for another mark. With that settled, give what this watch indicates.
5,01
